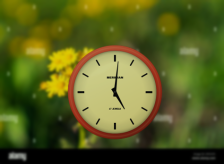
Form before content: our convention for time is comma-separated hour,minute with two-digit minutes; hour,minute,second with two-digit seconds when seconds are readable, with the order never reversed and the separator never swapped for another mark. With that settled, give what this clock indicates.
5,01
